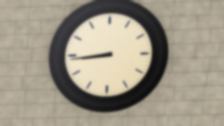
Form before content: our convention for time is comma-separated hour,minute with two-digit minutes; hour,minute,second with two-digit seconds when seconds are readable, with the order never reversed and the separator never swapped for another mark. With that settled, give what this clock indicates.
8,44
